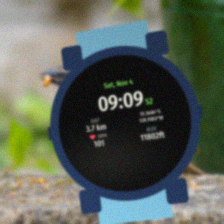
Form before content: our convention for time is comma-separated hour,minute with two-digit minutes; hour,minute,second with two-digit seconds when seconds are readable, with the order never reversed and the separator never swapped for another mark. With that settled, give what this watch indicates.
9,09
